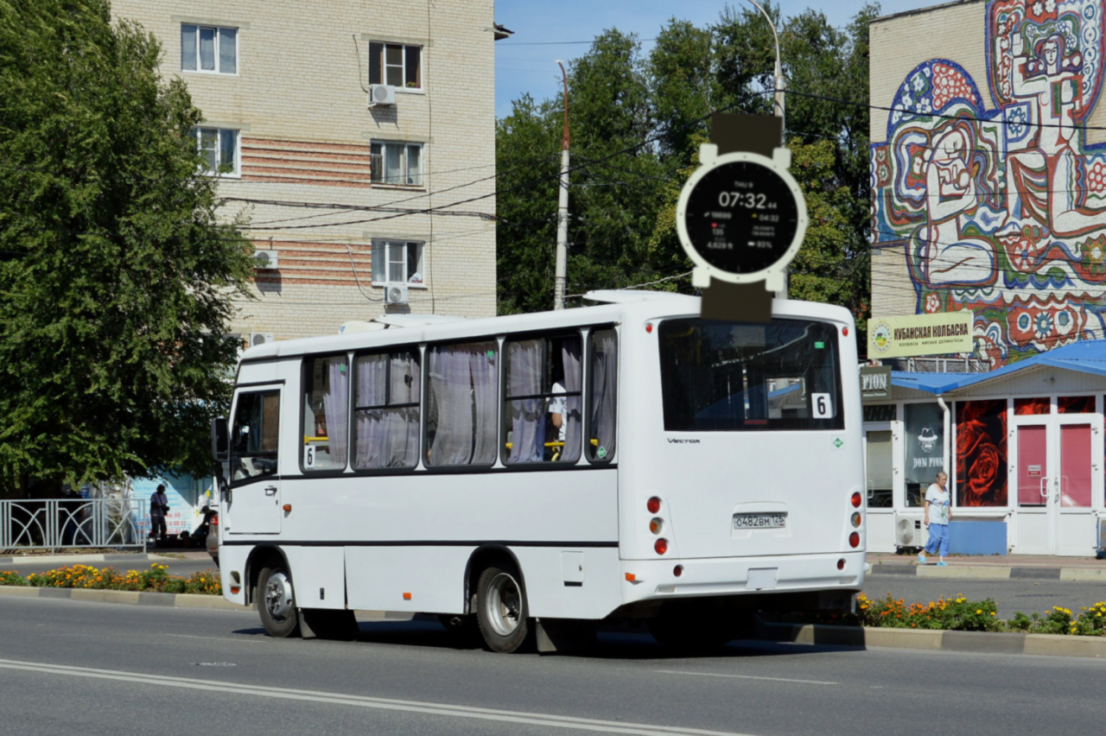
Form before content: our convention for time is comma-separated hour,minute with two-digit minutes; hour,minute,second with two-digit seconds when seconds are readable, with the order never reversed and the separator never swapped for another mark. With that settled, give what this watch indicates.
7,32
